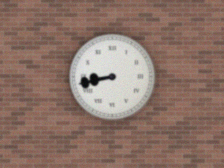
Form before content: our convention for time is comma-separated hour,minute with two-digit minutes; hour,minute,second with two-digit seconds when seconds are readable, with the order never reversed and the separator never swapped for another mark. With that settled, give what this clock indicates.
8,43
